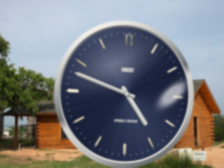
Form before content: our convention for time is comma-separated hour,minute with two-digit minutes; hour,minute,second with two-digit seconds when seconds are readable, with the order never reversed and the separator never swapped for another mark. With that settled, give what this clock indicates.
4,48
